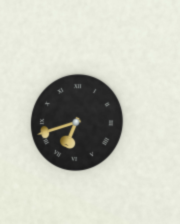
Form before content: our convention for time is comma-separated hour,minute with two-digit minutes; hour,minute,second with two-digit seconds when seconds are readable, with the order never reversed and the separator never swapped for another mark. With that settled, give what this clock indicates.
6,42
